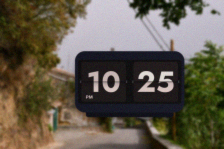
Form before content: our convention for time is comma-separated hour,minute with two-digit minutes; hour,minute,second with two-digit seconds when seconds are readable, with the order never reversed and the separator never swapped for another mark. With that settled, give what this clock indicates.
10,25
